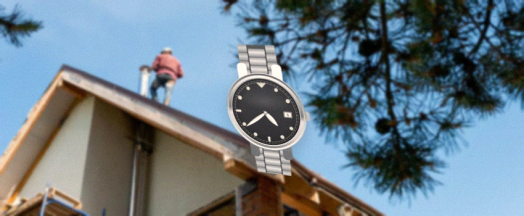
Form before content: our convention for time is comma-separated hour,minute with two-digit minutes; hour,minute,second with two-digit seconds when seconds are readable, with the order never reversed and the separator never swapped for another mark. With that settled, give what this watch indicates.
4,39
